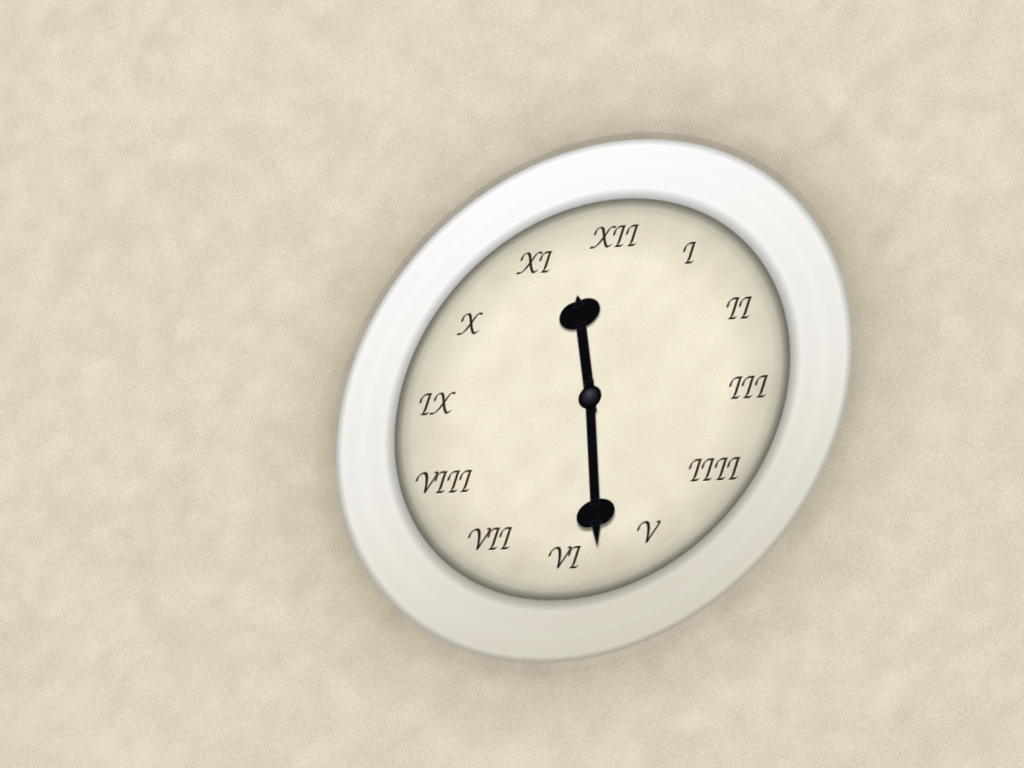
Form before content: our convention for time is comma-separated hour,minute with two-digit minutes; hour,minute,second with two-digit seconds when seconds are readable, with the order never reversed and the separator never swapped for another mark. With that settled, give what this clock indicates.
11,28
